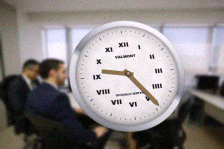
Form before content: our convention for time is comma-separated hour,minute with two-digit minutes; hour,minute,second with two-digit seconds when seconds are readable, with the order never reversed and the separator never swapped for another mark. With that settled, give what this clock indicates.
9,24
